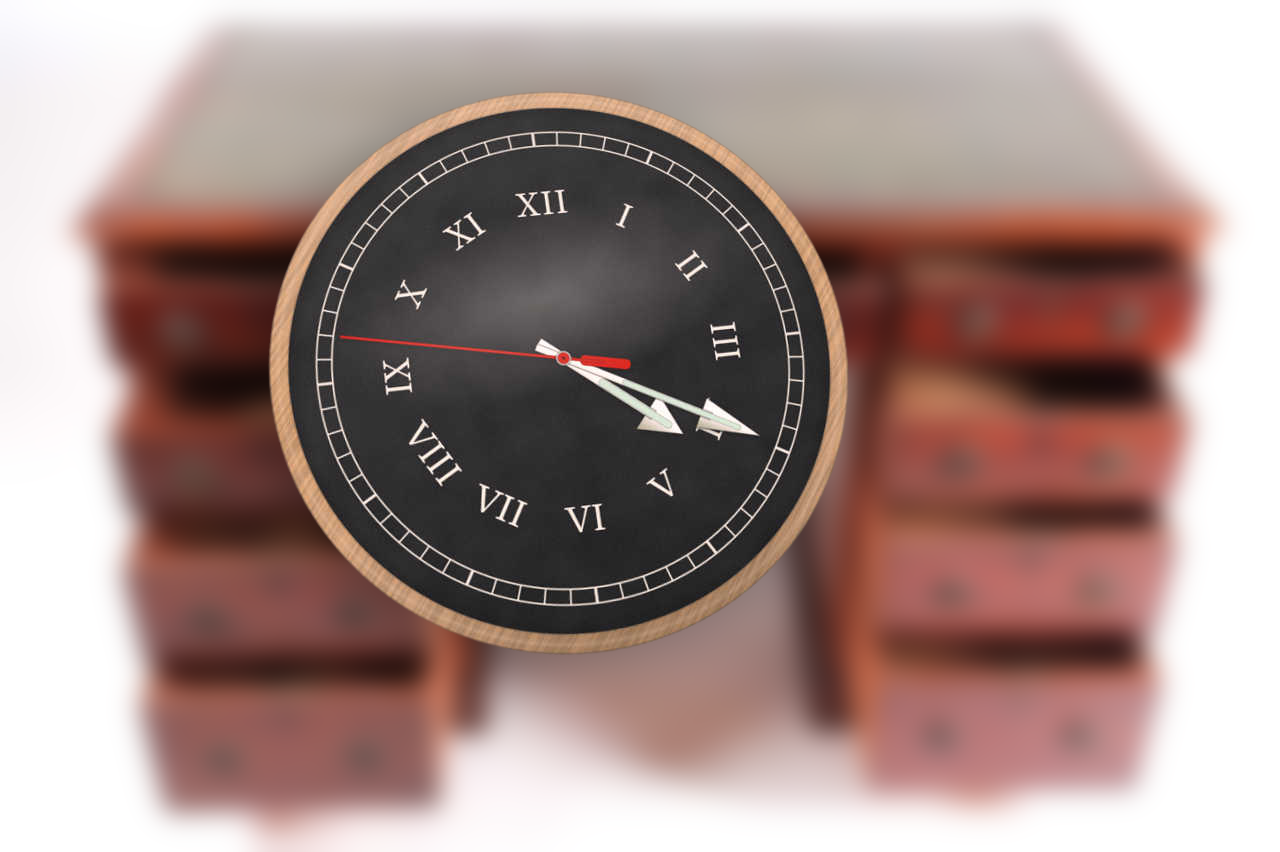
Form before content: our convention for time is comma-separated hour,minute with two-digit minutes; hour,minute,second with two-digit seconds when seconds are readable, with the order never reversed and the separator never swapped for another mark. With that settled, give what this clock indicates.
4,19,47
